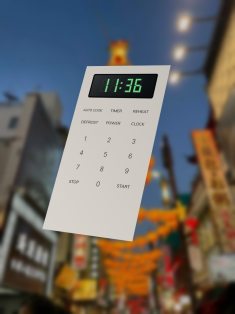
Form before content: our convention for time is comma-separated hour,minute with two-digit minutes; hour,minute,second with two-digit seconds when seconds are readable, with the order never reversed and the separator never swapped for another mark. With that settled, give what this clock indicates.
11,36
